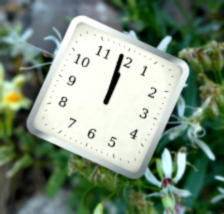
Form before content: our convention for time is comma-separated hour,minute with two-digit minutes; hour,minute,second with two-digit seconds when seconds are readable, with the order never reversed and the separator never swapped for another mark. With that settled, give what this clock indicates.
11,59
